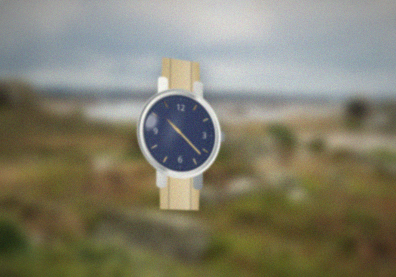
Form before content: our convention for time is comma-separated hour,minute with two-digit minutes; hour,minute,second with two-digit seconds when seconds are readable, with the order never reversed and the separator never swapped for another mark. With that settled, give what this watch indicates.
10,22
